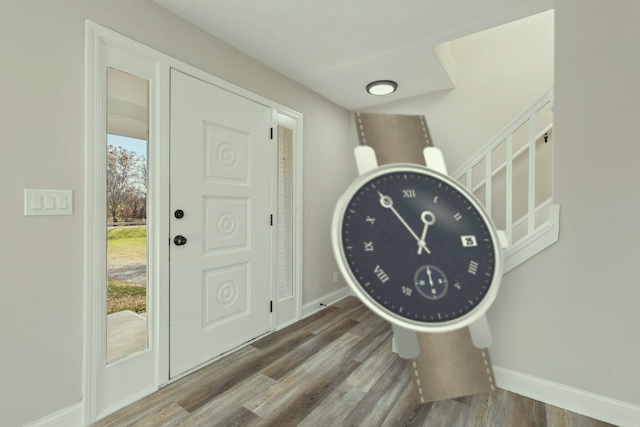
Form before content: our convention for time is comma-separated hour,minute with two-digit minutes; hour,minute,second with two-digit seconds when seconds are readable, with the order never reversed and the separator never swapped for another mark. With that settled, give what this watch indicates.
12,55
